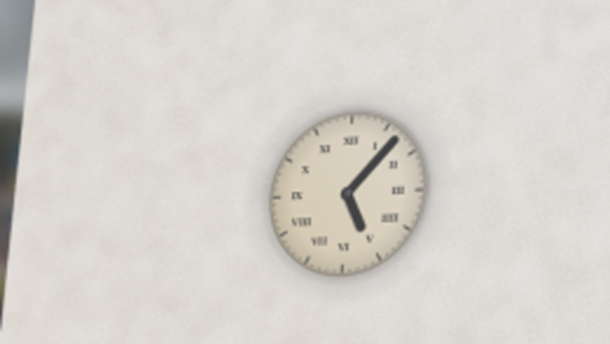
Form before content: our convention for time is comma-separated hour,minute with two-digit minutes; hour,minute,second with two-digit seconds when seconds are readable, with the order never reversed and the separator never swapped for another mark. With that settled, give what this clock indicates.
5,07
